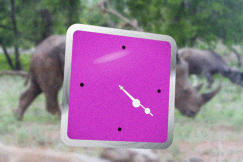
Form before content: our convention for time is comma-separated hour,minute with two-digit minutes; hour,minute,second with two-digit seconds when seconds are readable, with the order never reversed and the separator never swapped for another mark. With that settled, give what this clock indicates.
4,21
